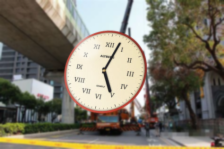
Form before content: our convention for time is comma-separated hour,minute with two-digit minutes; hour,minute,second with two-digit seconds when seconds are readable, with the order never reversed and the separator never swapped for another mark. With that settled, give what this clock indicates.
5,03
